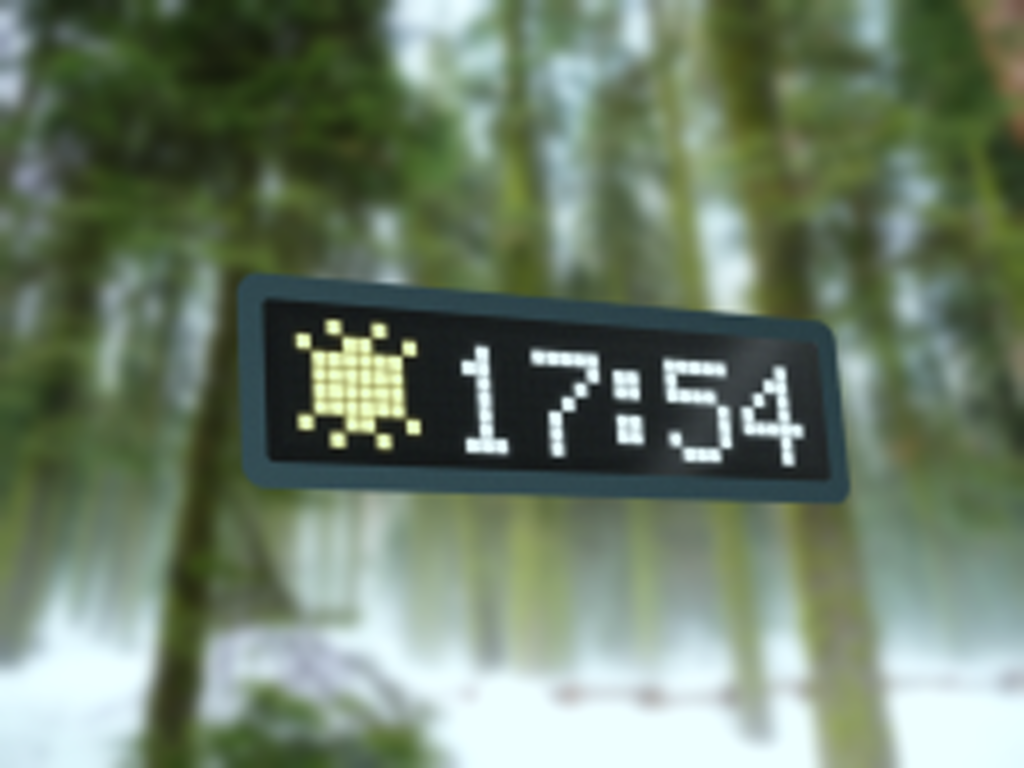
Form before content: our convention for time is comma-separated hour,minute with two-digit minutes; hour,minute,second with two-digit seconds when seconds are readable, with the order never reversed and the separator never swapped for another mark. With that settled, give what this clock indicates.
17,54
